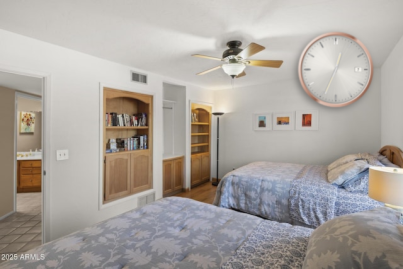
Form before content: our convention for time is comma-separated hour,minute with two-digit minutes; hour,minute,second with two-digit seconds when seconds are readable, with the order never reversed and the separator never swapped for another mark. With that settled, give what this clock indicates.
12,34
